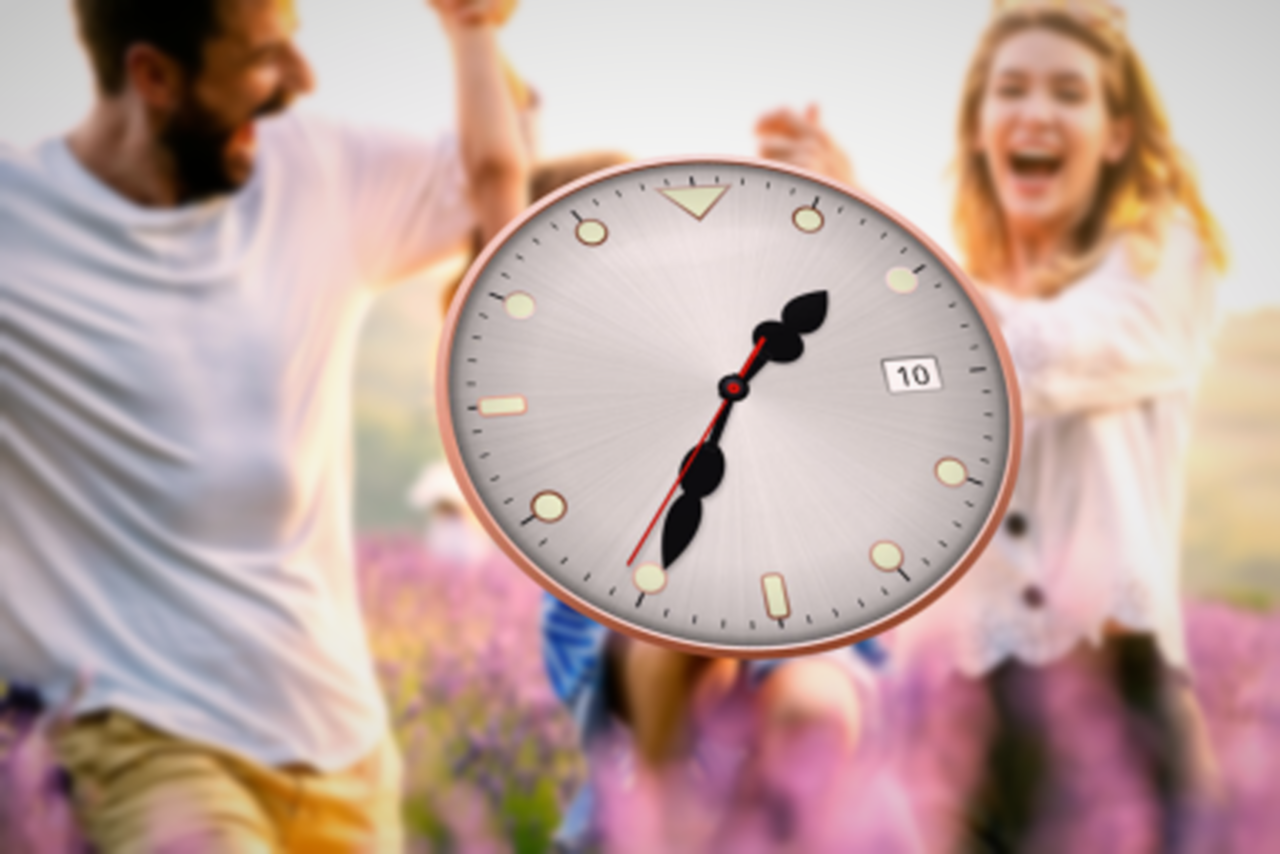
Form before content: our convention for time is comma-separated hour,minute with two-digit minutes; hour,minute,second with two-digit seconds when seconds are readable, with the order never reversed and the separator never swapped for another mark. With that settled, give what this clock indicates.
1,34,36
